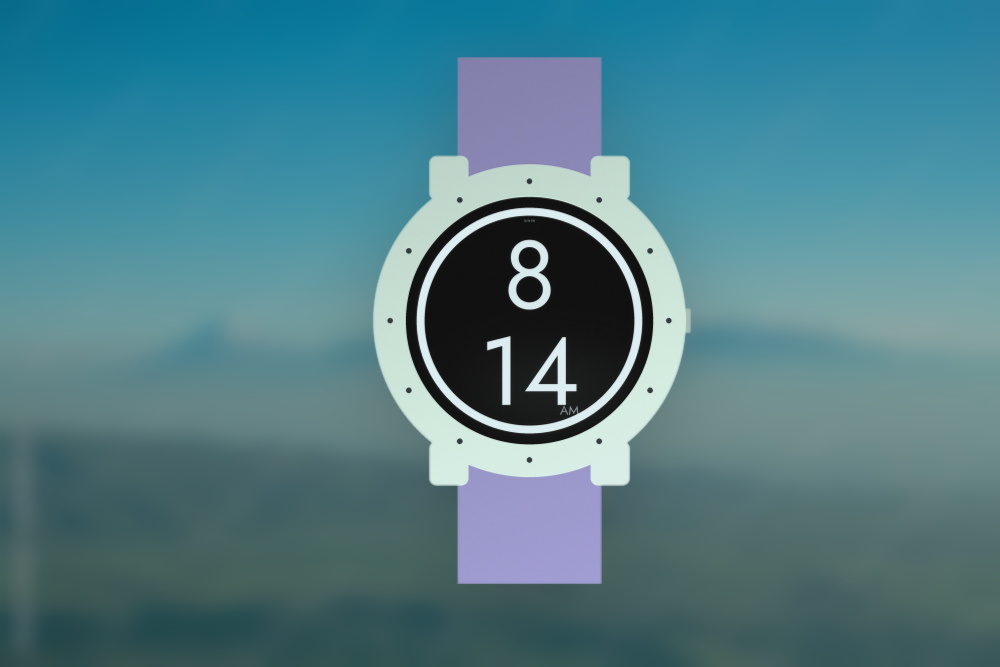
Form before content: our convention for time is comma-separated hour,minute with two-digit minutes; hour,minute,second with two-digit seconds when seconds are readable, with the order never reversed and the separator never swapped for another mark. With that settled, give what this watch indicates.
8,14
